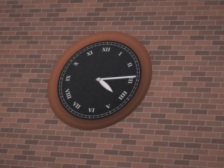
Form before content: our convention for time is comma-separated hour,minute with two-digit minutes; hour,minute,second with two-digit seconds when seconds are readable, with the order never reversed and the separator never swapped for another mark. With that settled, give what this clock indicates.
4,14
